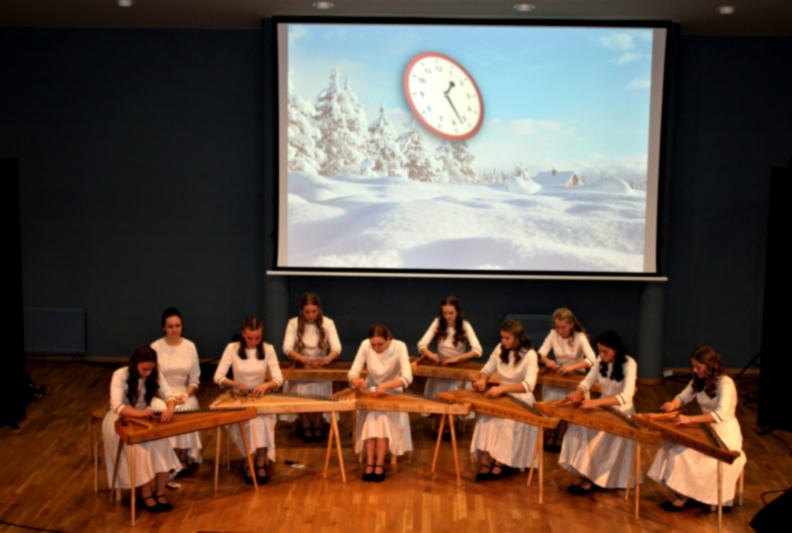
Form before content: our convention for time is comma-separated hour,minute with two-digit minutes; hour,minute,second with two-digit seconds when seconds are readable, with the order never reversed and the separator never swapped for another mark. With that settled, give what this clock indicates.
1,27
